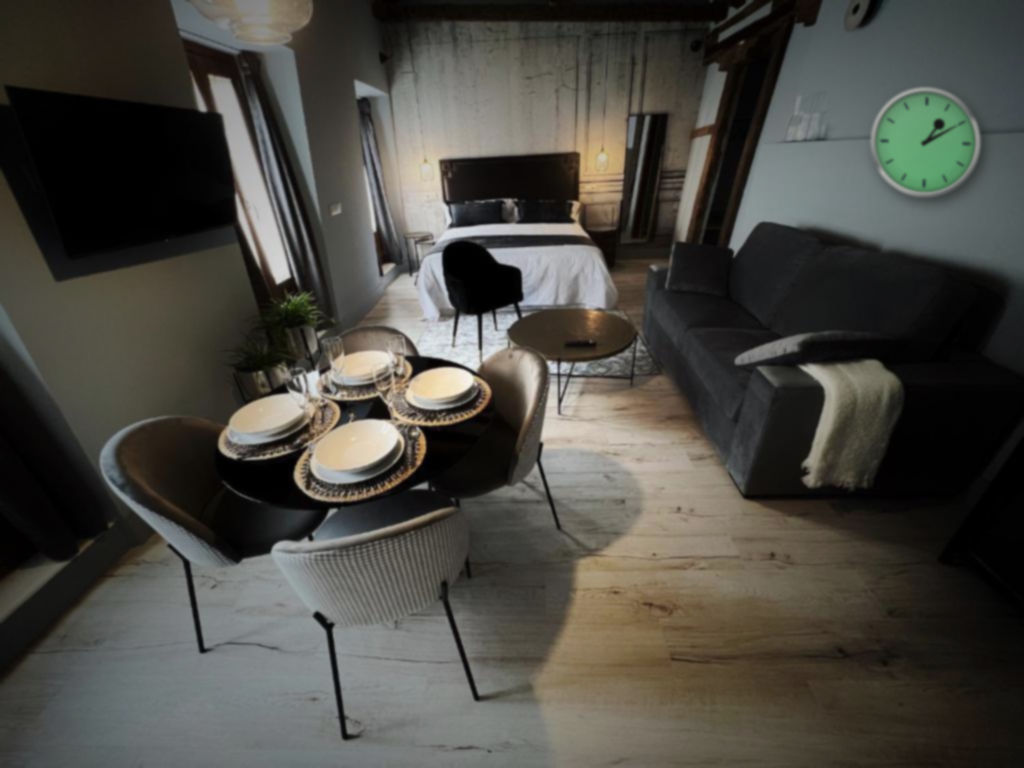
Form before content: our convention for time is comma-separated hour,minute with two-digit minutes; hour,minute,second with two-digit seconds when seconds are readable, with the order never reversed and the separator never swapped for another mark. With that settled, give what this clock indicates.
1,10
